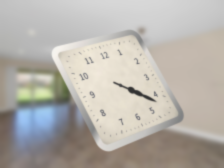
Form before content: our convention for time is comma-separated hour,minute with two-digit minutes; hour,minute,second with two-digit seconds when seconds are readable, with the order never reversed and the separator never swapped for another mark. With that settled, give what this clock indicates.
4,22
